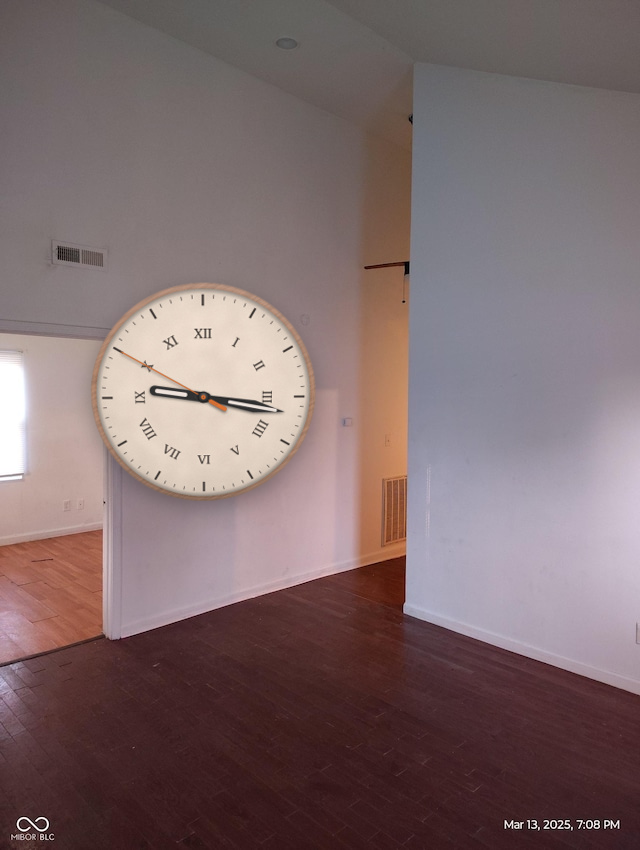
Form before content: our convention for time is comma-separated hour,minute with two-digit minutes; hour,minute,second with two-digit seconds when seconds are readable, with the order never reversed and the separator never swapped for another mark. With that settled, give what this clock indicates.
9,16,50
